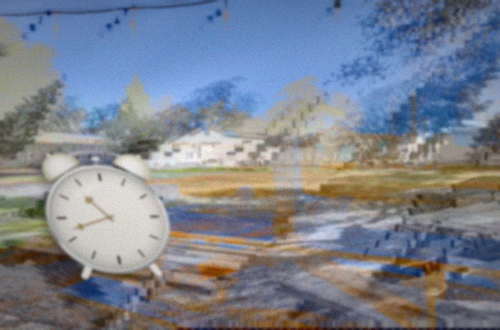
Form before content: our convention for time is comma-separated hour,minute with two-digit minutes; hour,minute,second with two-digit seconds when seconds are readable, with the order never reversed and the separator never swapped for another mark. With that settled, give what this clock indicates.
10,42
